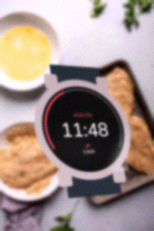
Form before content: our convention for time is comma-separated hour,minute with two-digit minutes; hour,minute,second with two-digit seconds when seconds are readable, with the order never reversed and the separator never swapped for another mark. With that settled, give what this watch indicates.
11,48
